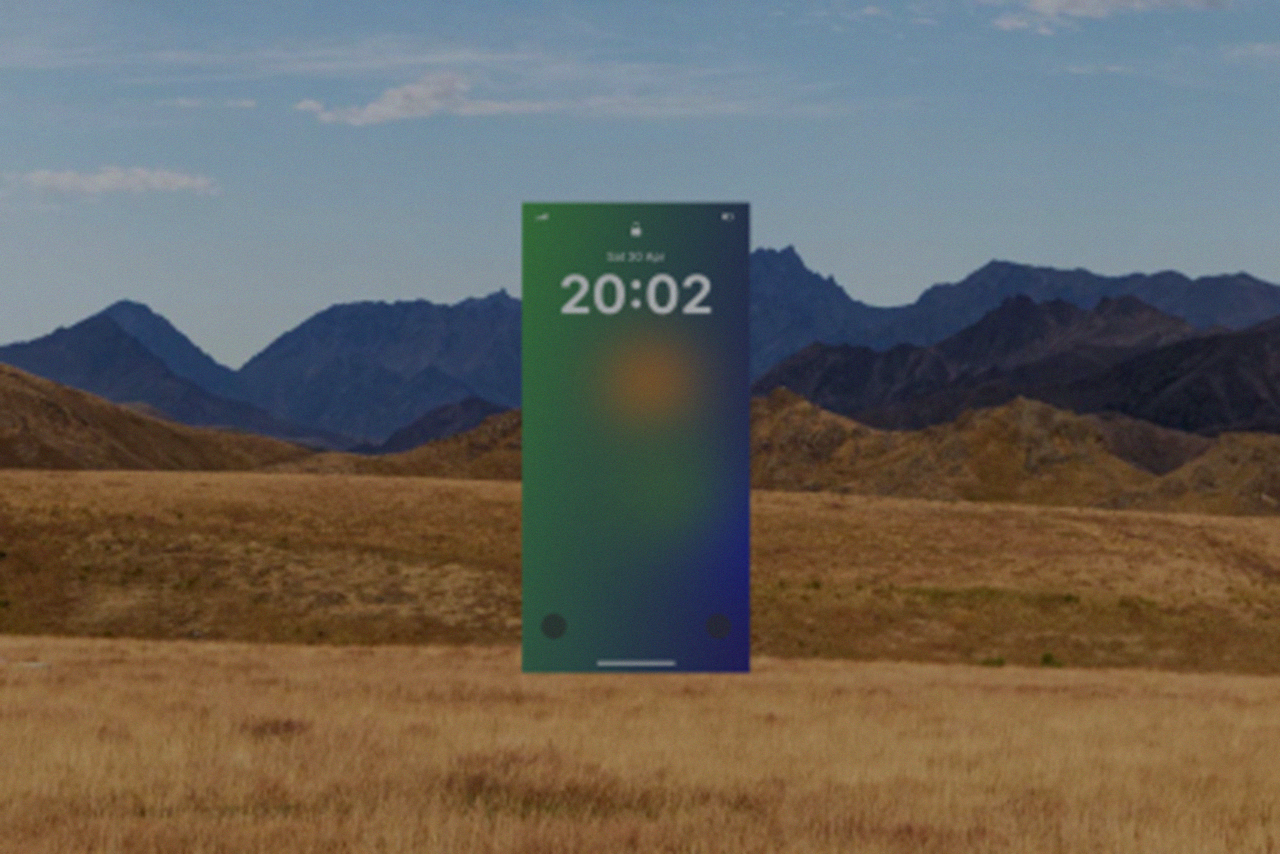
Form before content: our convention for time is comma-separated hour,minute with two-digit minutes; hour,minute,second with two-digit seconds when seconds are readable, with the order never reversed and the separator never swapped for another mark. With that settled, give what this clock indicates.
20,02
